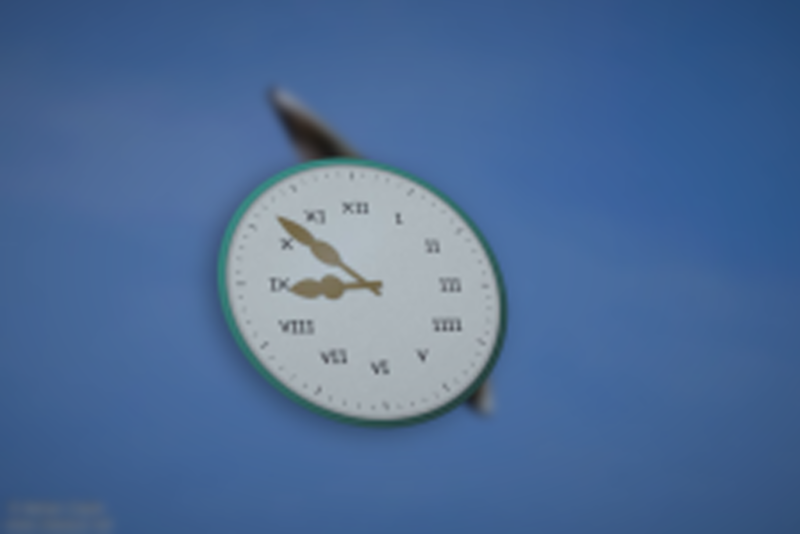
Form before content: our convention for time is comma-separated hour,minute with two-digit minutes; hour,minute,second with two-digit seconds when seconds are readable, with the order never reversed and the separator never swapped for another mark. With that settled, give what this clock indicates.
8,52
